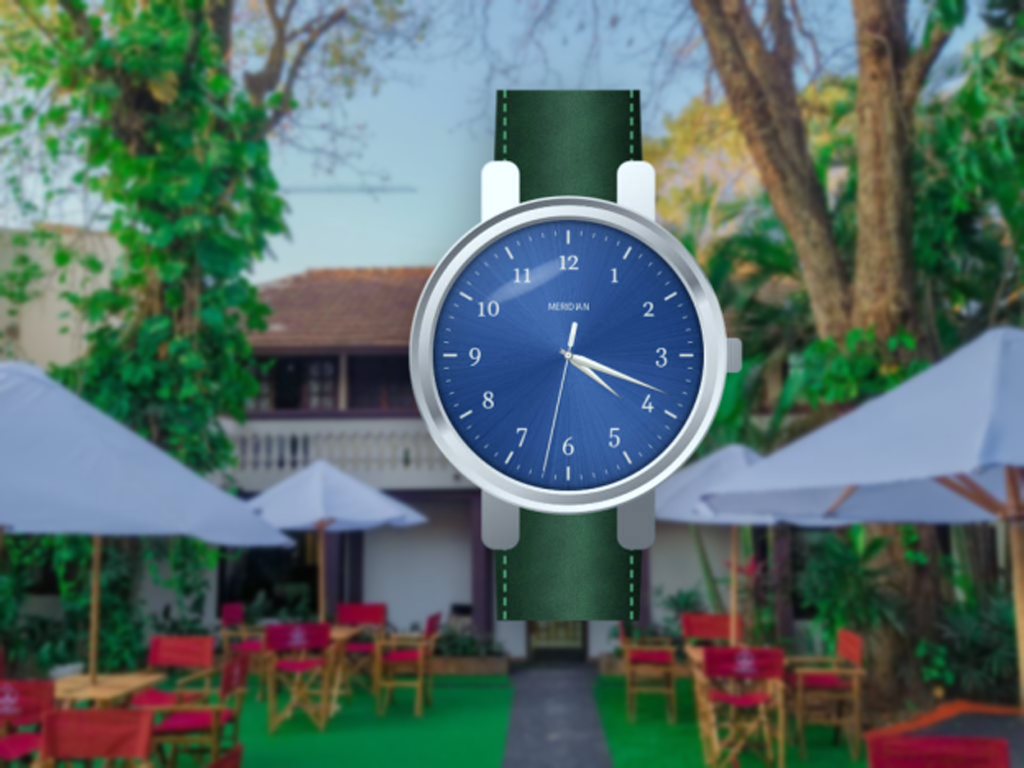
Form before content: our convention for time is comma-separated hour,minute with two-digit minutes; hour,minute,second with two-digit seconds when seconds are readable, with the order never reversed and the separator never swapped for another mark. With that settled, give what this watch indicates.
4,18,32
